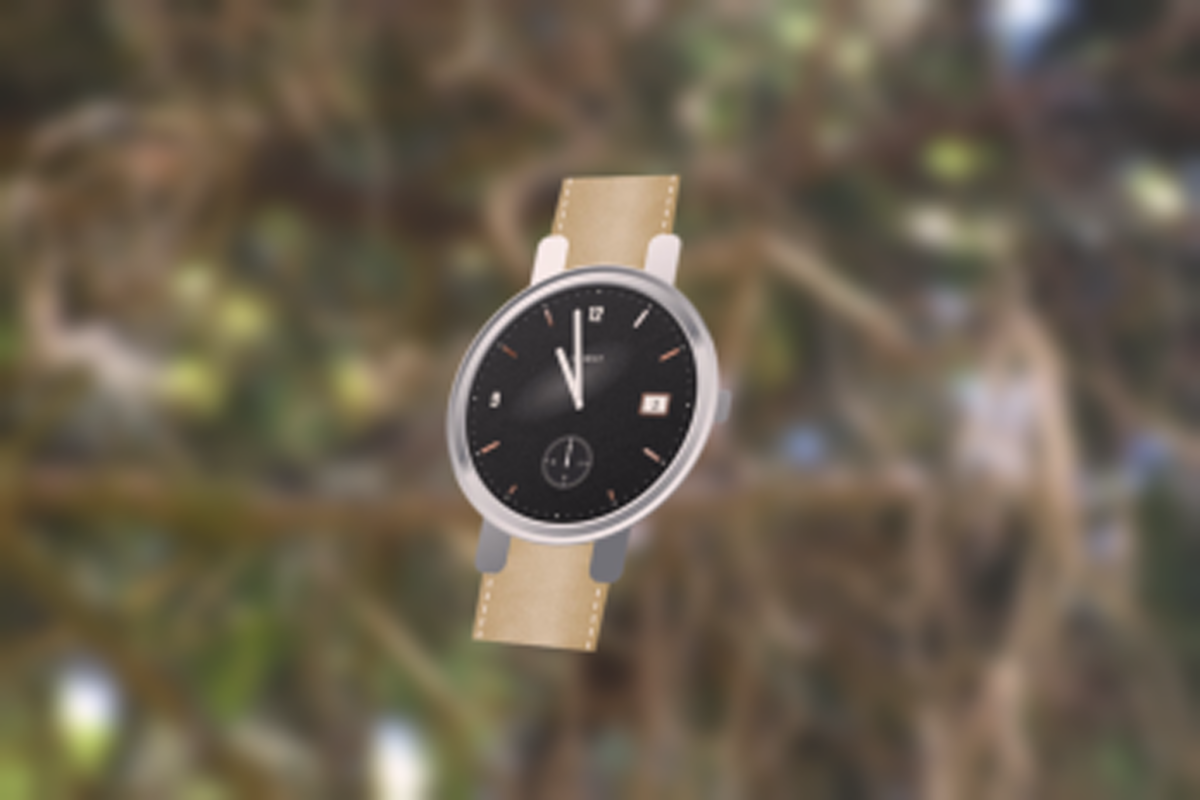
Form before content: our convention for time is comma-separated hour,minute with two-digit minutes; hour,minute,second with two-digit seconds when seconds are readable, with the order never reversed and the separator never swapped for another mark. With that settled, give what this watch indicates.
10,58
